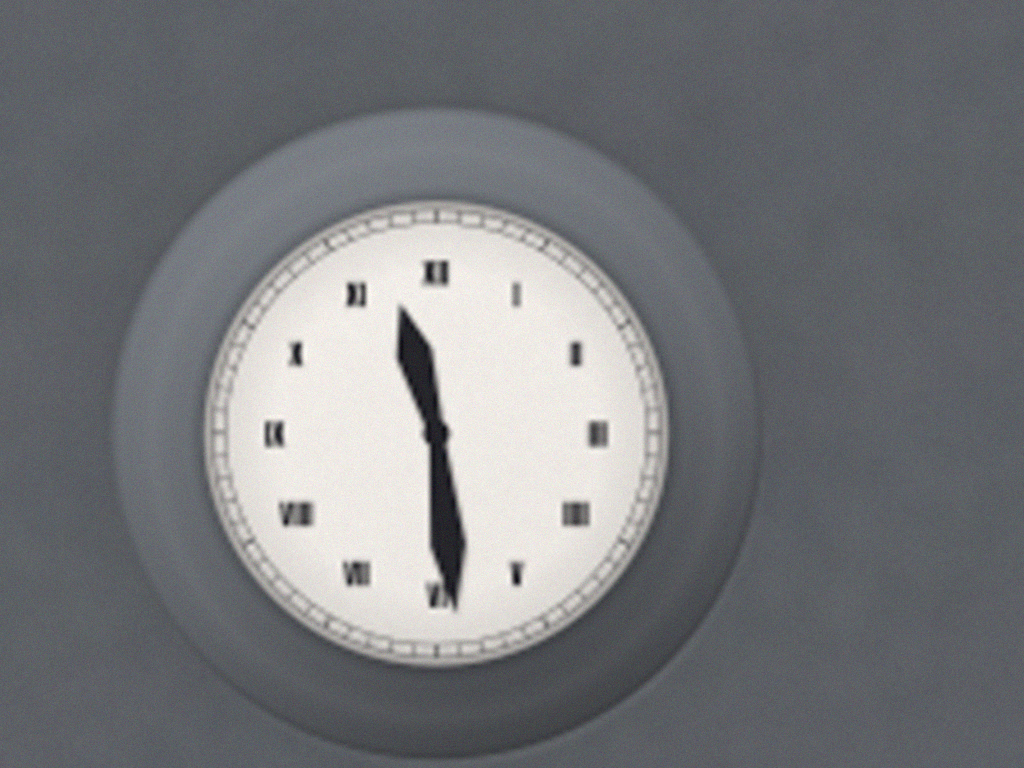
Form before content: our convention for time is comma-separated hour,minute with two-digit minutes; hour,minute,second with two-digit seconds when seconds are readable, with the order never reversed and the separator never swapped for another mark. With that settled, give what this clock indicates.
11,29
